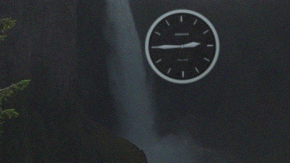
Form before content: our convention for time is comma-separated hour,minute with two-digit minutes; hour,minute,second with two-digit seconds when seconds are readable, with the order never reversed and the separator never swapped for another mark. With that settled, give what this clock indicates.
2,45
